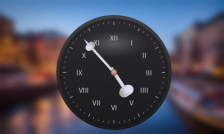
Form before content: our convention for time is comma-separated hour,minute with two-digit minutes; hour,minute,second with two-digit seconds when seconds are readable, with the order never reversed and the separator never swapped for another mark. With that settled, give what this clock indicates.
4,53
